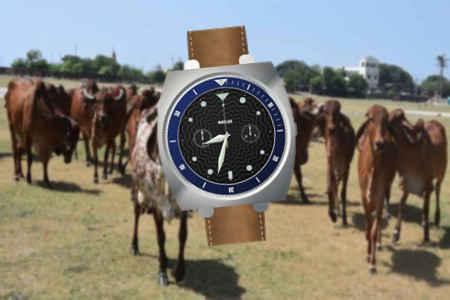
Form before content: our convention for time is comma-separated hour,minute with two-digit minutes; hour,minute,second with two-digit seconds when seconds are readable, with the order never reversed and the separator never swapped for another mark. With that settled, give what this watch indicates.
8,33
